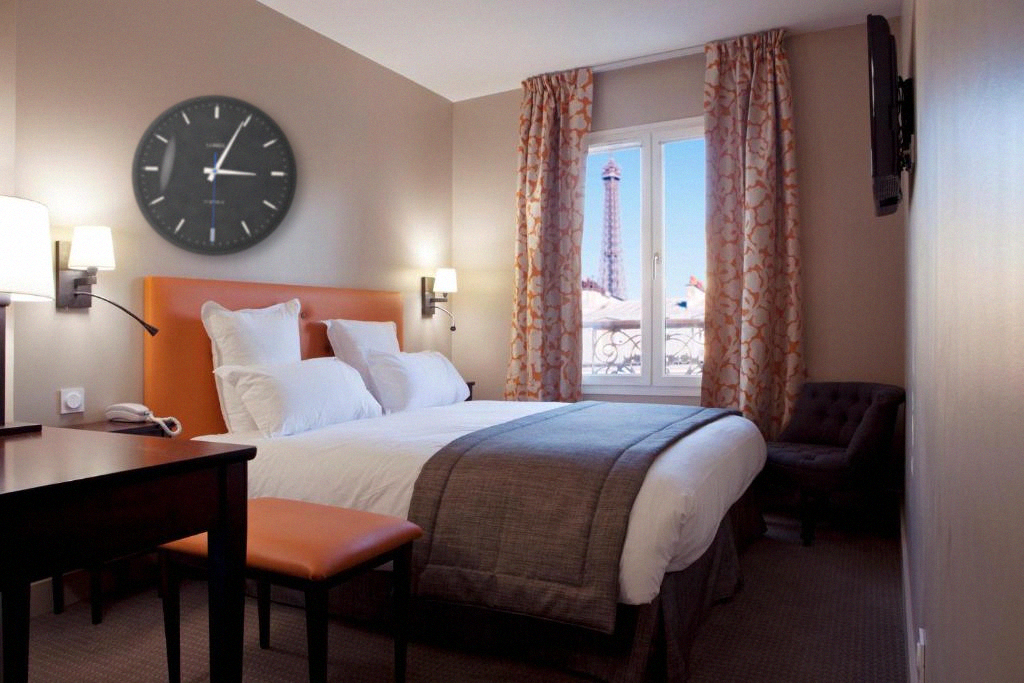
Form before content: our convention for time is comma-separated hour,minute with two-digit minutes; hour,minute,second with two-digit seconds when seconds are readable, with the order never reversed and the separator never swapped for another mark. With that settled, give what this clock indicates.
3,04,30
